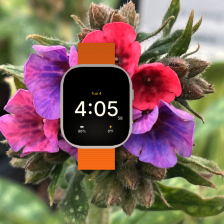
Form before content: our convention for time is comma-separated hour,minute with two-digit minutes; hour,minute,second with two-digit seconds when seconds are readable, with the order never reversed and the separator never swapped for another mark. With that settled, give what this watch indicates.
4,05
